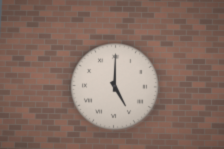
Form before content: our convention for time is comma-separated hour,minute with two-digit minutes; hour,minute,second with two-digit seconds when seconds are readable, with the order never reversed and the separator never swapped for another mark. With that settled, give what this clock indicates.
5,00
